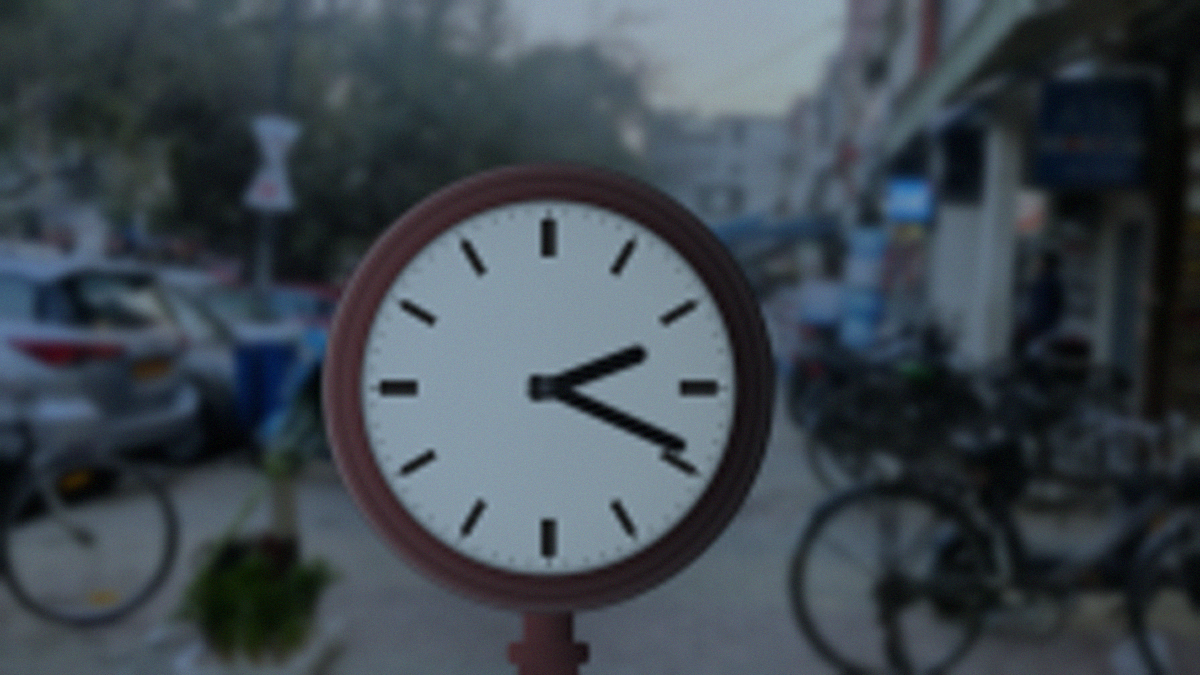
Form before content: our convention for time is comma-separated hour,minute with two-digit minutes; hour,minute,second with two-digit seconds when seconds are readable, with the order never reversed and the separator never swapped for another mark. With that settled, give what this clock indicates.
2,19
